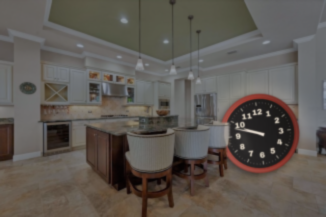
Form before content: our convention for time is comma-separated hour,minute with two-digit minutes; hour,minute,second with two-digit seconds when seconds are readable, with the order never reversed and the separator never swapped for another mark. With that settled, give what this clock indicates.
9,48
